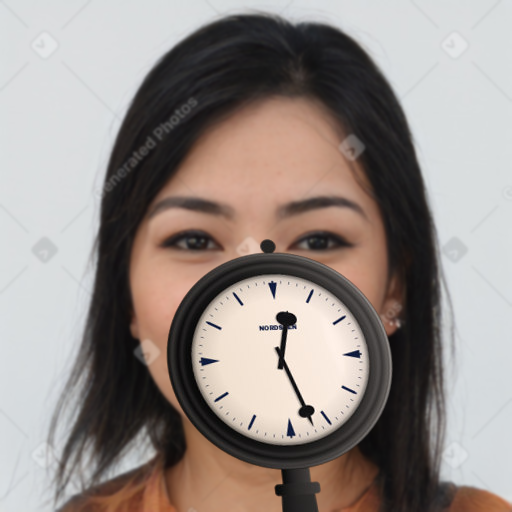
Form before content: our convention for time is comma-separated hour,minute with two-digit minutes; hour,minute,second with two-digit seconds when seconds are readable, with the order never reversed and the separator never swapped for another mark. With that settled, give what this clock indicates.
12,27
